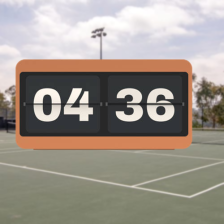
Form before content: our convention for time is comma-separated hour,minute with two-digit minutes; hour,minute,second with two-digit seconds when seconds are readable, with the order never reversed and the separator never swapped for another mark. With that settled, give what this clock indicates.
4,36
